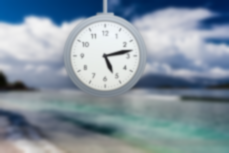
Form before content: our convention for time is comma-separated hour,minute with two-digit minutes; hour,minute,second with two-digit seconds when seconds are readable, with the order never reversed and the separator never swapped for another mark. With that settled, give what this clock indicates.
5,13
